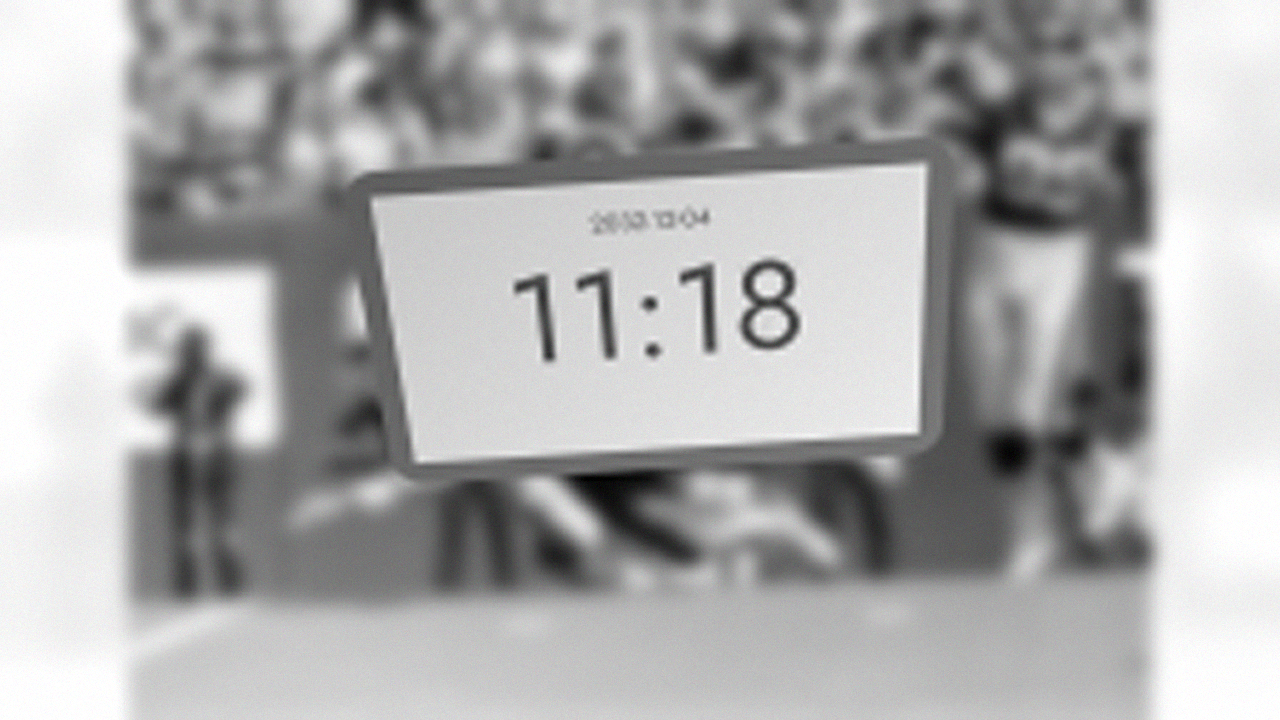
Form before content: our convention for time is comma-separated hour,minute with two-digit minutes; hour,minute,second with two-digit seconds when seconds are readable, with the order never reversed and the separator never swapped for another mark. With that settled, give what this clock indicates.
11,18
